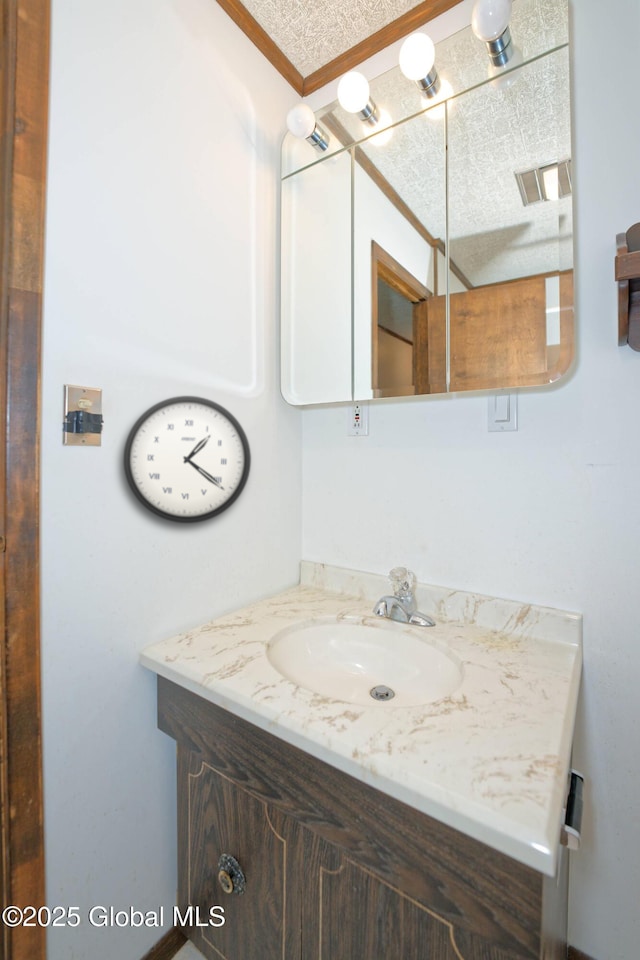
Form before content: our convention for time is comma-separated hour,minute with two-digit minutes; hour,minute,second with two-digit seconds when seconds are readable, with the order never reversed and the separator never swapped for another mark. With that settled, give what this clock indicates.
1,21
